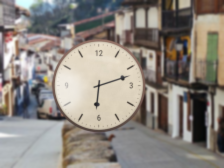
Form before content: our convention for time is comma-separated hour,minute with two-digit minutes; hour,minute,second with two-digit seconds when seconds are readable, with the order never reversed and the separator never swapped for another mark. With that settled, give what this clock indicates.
6,12
